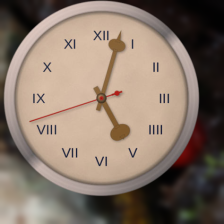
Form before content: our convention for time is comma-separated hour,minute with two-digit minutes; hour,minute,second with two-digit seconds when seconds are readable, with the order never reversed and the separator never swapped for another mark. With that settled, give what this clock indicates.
5,02,42
